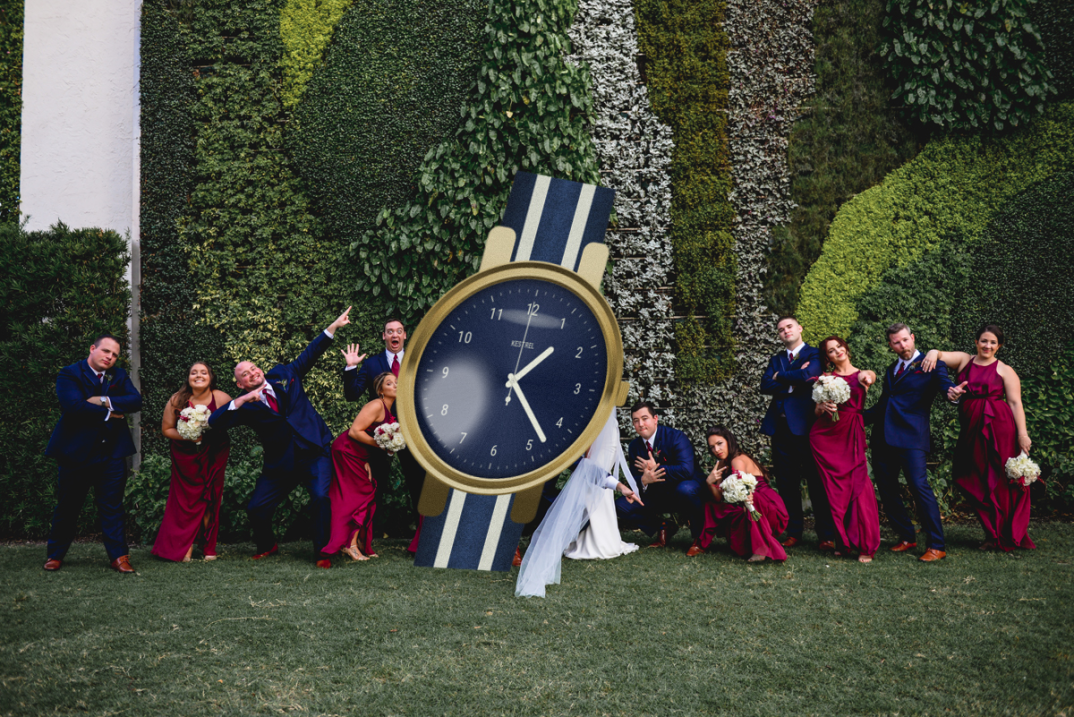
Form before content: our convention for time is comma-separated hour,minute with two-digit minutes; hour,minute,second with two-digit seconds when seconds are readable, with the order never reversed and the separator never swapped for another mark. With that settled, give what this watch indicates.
1,23,00
